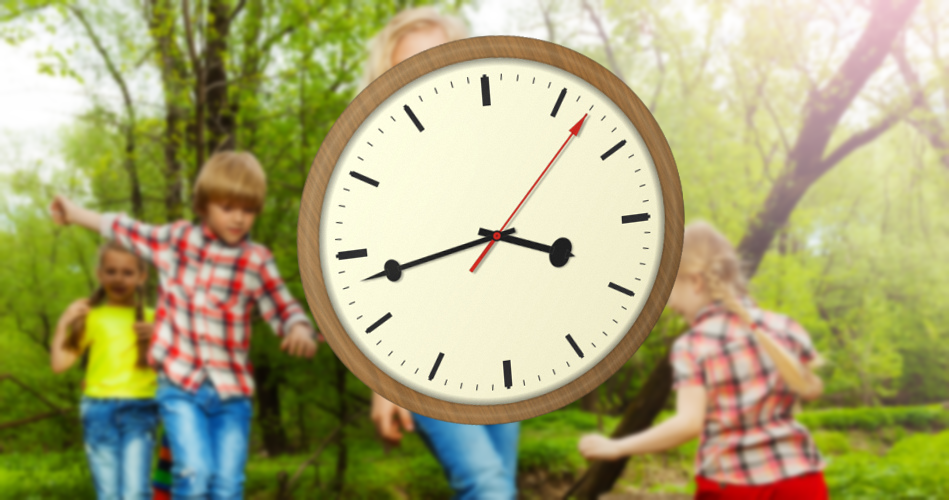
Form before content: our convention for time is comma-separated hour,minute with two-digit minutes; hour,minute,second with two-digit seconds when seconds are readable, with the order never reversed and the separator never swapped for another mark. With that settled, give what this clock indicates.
3,43,07
